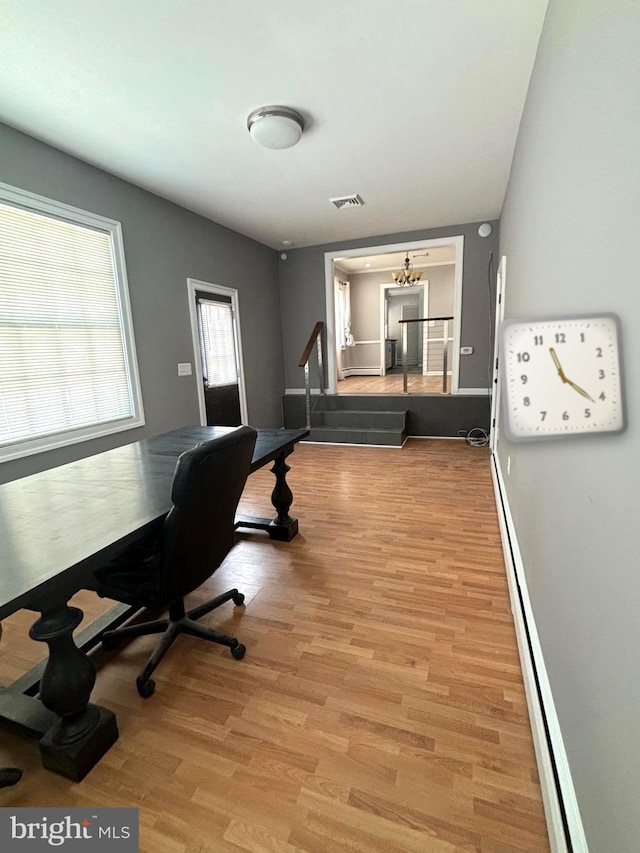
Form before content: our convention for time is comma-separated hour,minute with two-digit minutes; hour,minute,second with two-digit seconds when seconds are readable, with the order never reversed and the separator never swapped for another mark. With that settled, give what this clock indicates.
11,22
